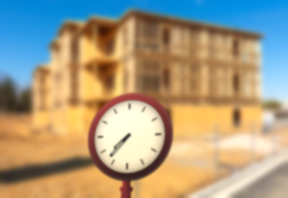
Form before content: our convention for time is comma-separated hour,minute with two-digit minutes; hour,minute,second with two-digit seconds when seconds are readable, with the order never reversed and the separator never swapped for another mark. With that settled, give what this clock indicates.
7,37
